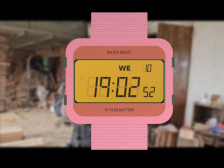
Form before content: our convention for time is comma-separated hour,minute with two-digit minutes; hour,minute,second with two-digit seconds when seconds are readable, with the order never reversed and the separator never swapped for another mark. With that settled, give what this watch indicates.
19,02,52
